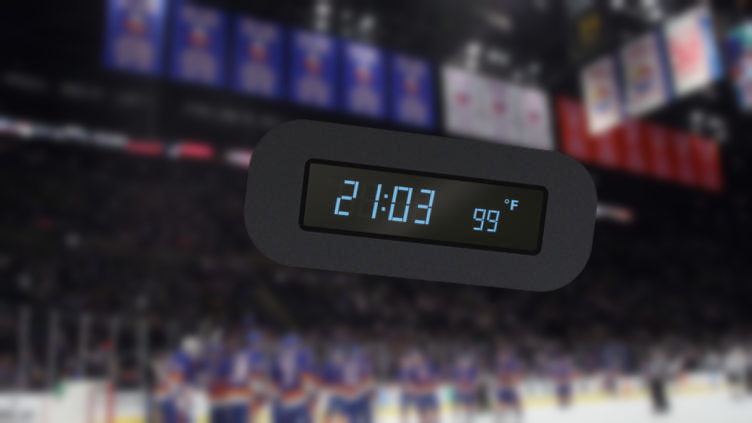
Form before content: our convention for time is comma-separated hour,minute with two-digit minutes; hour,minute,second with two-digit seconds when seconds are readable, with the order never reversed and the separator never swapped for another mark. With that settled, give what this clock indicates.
21,03
